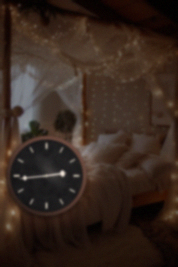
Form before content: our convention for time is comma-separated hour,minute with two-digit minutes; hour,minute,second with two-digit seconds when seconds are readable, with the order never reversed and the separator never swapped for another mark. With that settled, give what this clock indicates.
2,44
